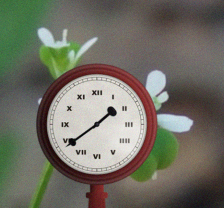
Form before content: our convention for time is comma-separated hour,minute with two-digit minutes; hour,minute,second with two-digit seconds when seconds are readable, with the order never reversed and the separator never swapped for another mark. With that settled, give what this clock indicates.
1,39
